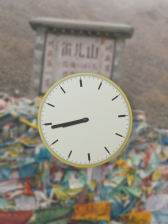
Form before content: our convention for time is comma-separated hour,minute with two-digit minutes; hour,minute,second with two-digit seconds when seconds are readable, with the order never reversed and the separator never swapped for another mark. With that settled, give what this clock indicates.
8,44
